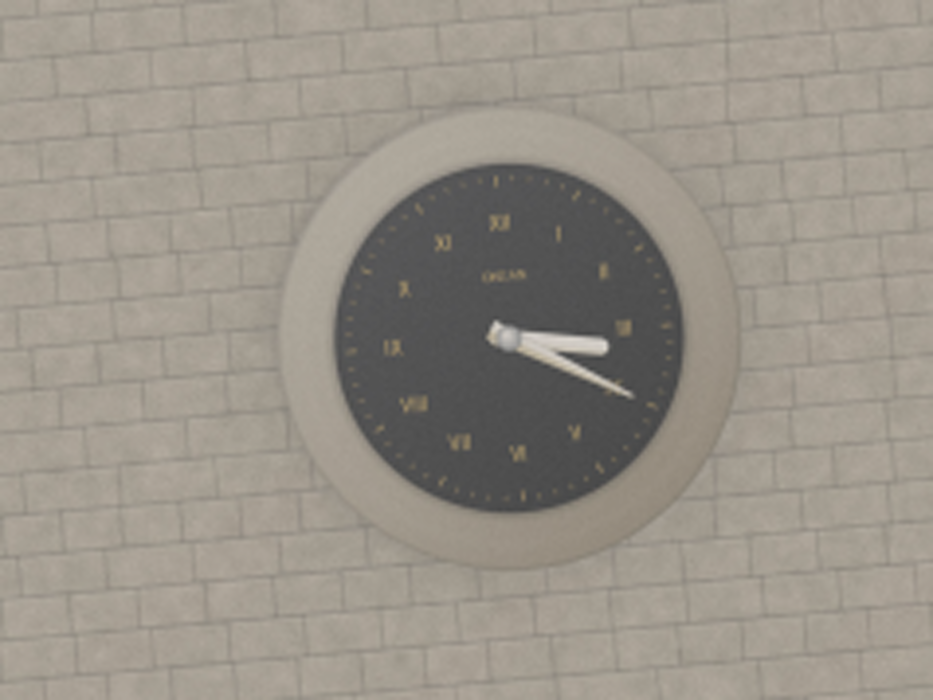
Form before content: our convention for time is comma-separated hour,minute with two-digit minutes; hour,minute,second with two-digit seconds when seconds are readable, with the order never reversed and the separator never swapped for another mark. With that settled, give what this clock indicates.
3,20
